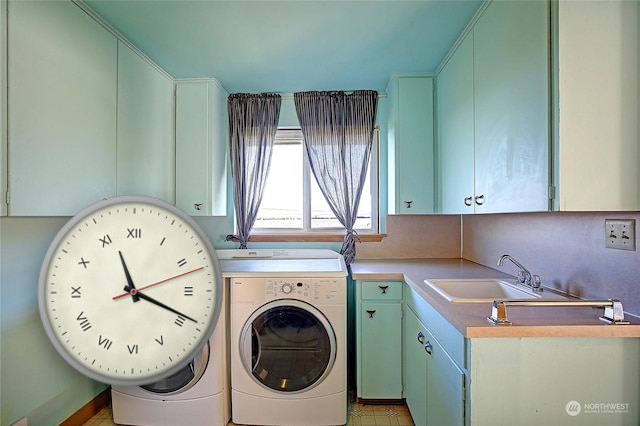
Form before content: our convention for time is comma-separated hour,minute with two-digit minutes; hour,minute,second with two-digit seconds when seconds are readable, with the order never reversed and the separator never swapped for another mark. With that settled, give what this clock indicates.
11,19,12
